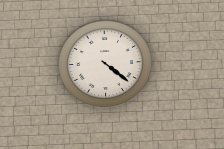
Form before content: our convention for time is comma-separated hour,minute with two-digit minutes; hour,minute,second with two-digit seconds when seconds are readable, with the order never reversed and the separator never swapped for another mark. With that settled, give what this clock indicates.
4,22
